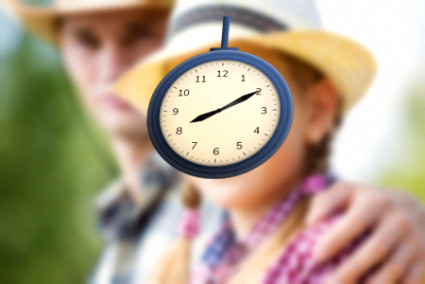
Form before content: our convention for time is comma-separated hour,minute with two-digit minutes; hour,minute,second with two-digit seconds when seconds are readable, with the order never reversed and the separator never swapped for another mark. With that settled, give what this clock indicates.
8,10
